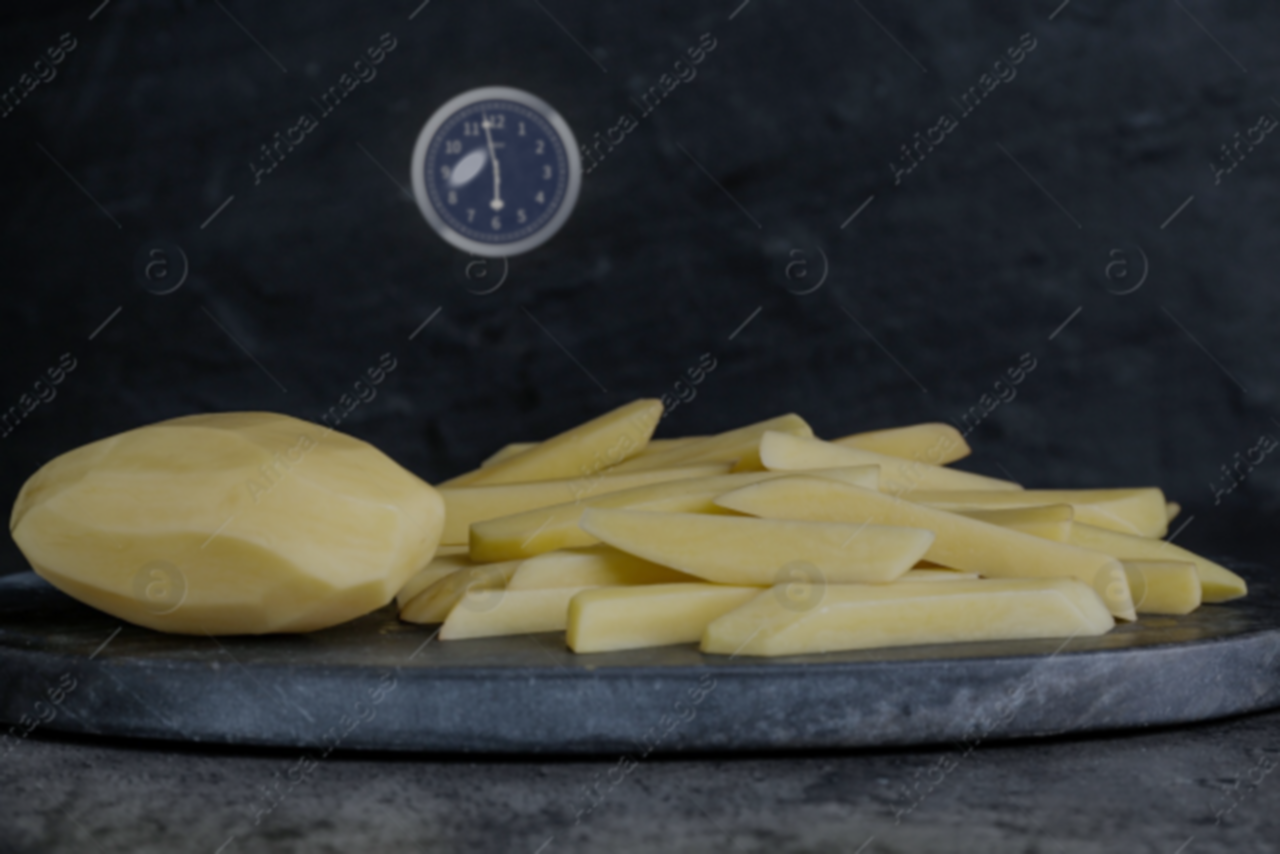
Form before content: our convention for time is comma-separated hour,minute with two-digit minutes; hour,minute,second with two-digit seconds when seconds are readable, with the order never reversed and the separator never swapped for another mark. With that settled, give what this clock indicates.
5,58
